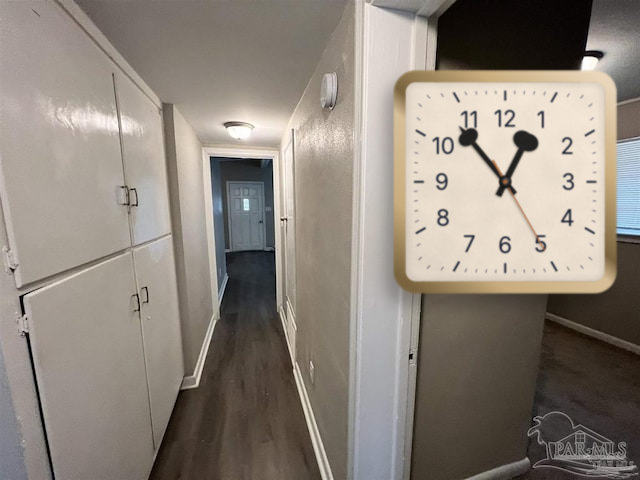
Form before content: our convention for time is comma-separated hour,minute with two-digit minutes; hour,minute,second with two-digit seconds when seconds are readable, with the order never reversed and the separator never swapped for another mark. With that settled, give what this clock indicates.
12,53,25
